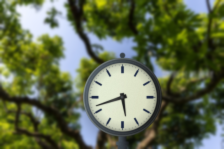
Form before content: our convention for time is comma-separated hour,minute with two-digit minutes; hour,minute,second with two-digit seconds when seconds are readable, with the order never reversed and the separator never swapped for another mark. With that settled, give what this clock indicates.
5,42
